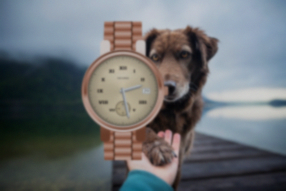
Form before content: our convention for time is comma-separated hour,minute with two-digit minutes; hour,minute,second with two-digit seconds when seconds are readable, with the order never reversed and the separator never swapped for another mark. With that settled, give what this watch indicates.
2,28
